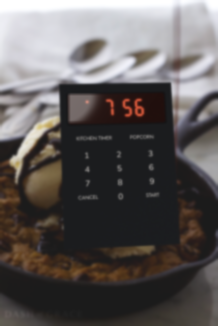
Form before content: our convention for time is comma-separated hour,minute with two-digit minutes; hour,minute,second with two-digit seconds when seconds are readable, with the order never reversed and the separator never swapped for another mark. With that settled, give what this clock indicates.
7,56
